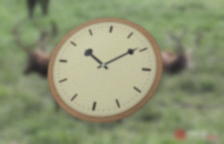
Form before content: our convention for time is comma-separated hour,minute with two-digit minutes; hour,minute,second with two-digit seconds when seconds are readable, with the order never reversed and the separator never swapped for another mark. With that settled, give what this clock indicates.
10,09
